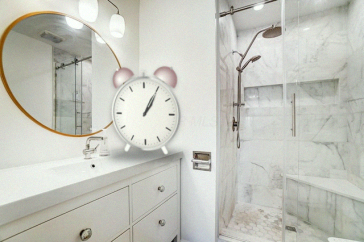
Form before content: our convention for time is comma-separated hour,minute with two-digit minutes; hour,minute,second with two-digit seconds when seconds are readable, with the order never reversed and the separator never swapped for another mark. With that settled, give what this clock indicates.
1,05
